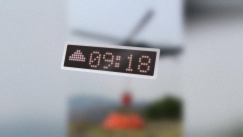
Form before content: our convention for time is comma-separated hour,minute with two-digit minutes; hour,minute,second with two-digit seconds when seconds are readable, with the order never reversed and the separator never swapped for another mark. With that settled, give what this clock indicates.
9,18
